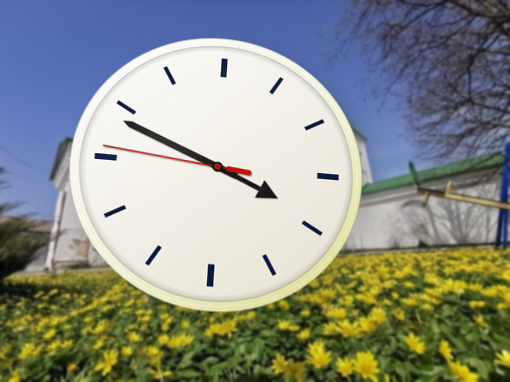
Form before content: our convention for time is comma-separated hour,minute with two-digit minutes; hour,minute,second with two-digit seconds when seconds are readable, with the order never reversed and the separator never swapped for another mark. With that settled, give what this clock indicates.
3,48,46
